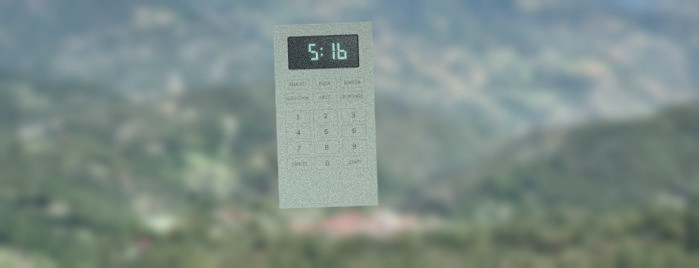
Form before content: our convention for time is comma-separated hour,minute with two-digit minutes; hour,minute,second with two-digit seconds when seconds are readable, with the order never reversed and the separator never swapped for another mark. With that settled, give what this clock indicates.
5,16
